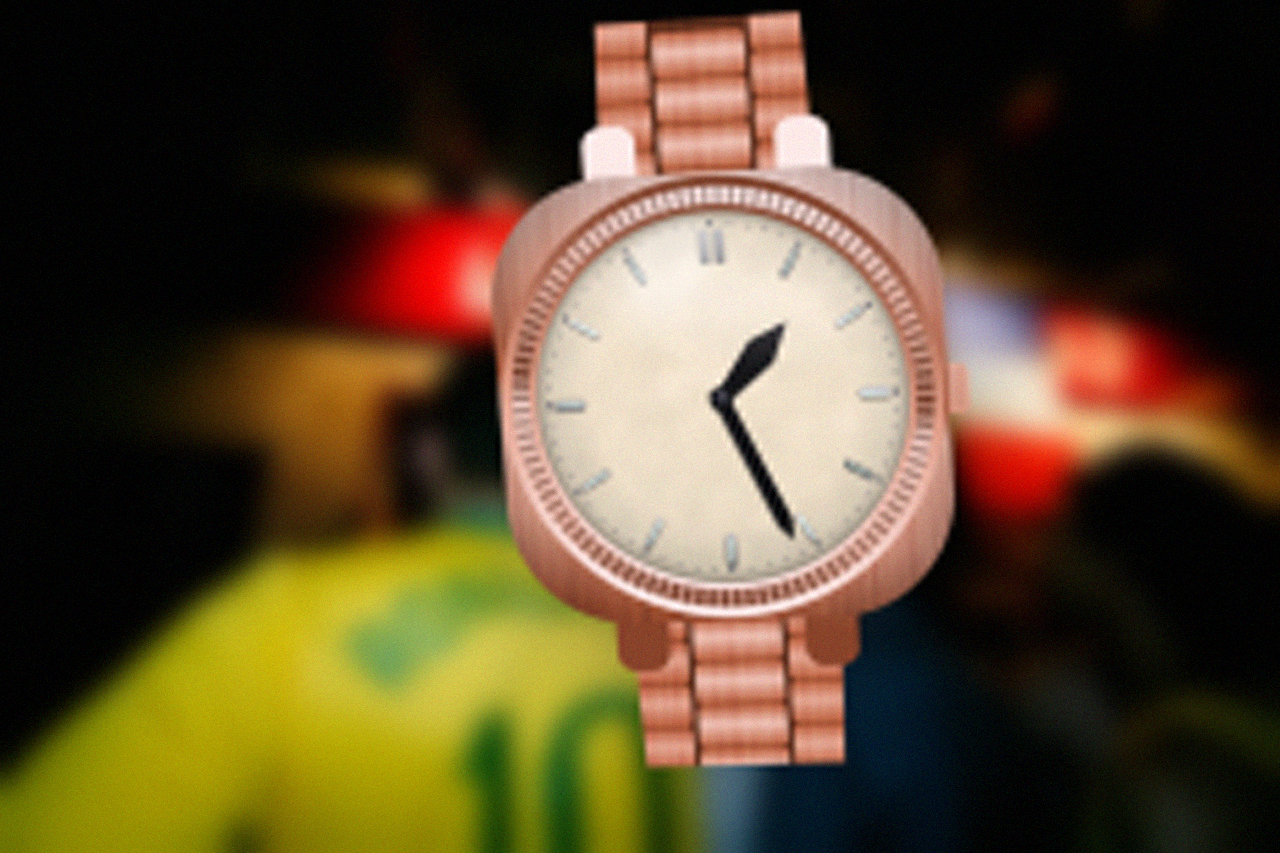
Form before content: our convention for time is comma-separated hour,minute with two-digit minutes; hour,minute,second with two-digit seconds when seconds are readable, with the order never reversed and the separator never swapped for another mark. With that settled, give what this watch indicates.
1,26
